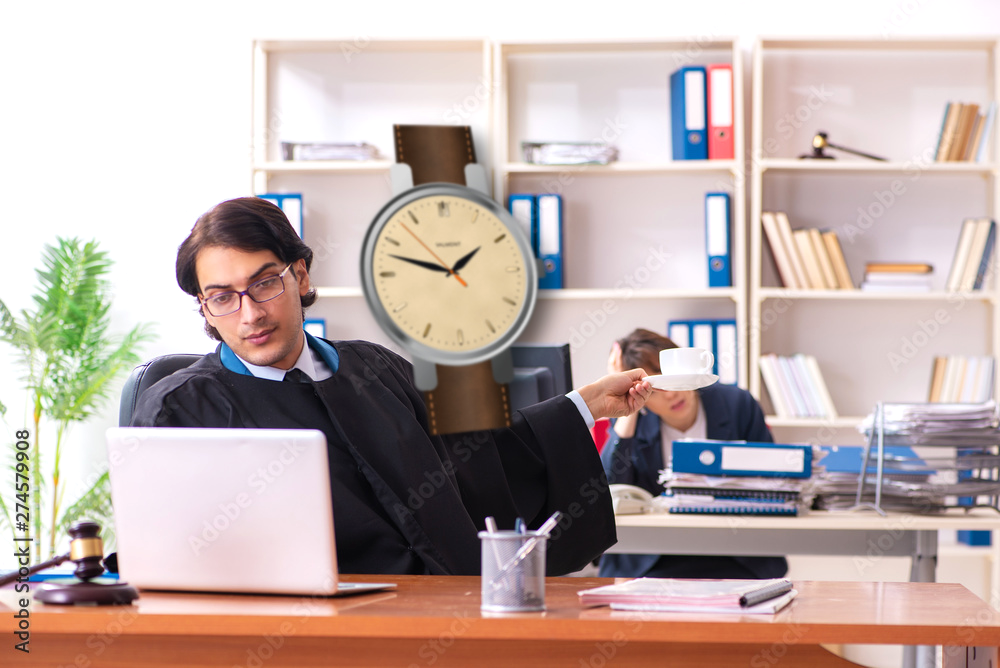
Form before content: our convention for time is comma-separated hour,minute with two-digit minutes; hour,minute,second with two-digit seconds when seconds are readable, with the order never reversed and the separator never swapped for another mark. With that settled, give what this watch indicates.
1,47,53
